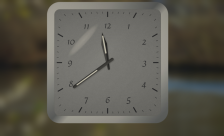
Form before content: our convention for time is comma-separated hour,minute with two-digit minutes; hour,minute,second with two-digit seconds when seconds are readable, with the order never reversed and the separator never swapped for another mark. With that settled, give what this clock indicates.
11,39
